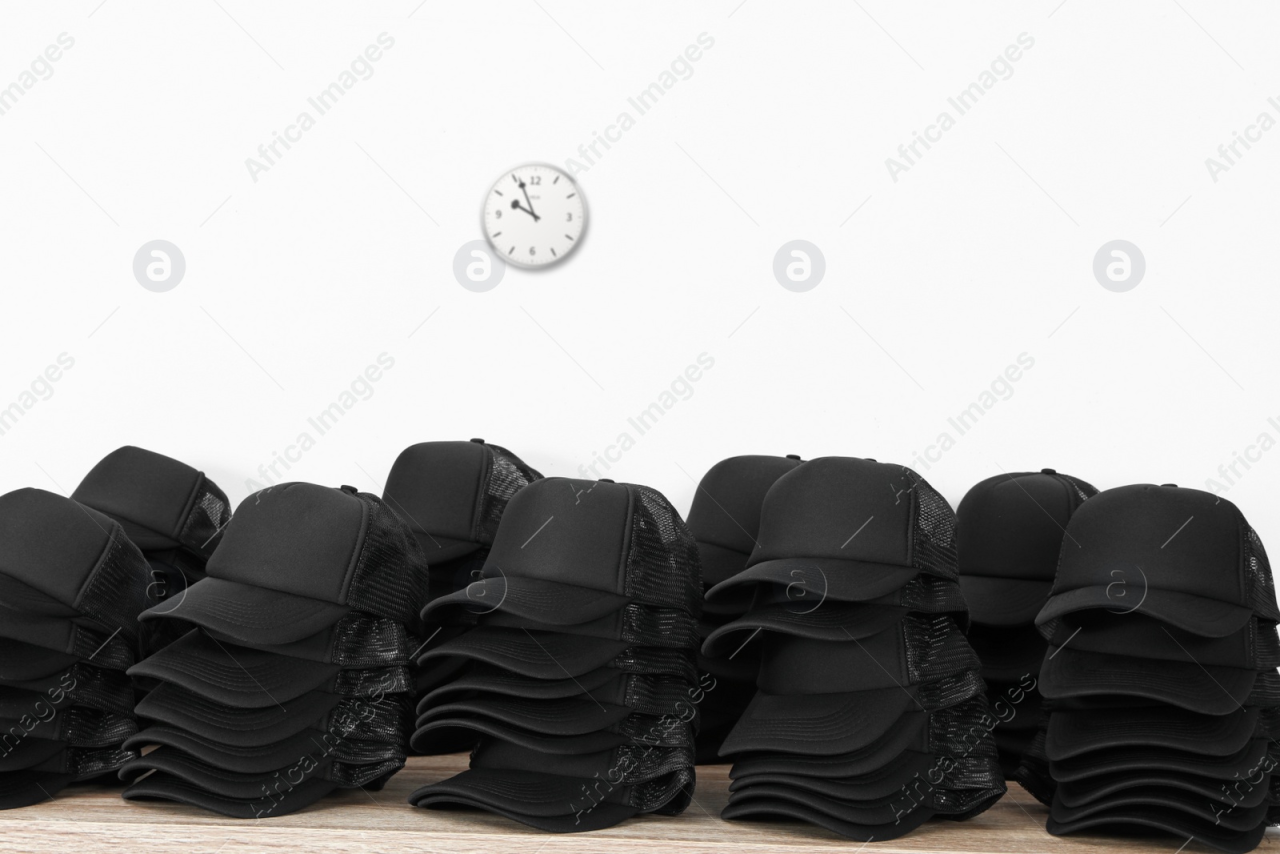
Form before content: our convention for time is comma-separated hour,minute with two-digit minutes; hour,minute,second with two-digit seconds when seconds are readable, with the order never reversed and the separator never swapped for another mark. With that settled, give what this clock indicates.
9,56
